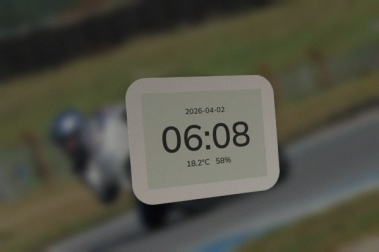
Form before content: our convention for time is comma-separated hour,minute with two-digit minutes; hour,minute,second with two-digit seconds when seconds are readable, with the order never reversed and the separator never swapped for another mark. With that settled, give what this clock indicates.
6,08
